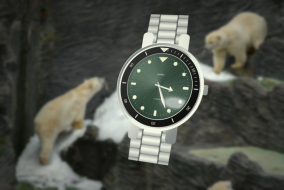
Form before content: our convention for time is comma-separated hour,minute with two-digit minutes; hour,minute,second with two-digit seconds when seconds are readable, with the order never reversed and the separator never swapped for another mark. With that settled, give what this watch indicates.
3,26
